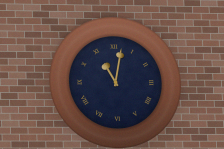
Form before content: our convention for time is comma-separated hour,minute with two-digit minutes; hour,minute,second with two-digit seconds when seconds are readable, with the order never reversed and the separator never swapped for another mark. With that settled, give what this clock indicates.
11,02
